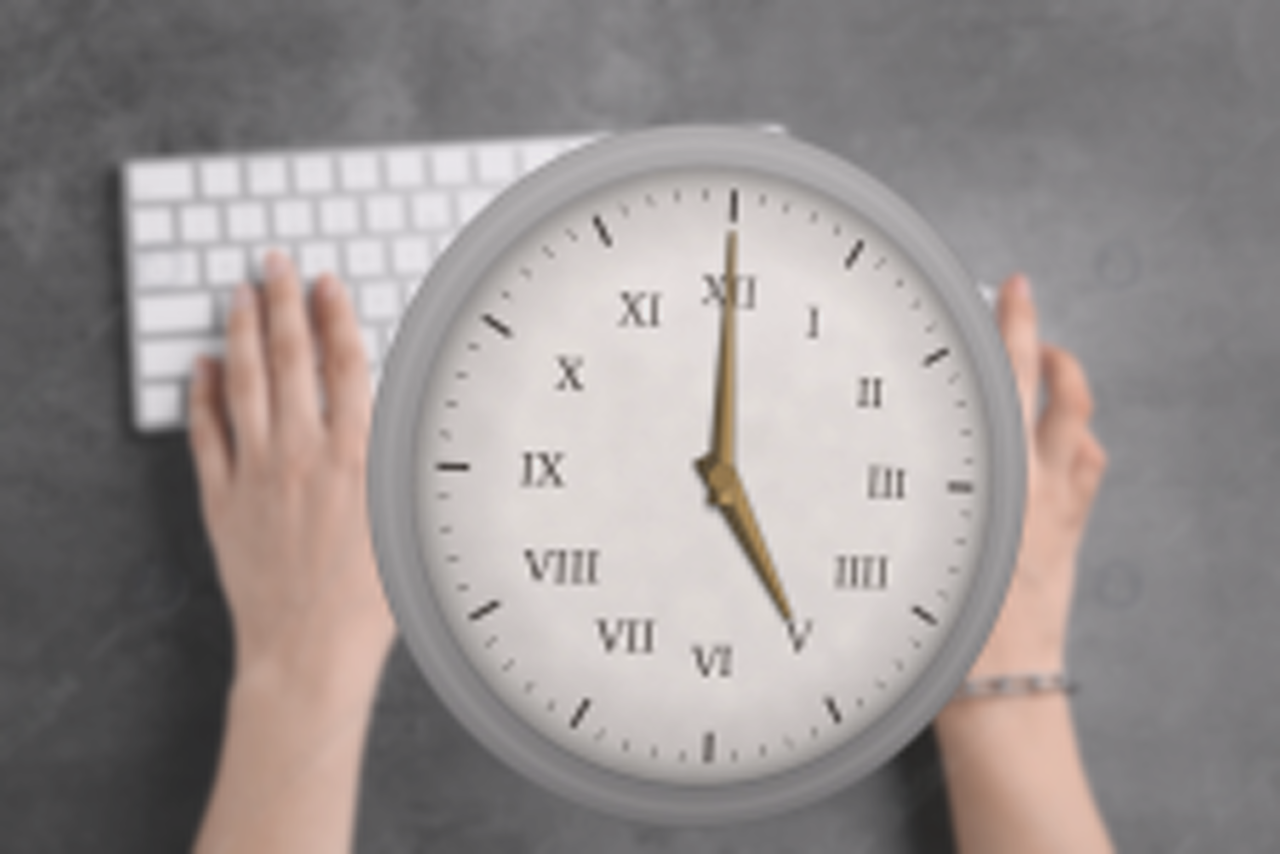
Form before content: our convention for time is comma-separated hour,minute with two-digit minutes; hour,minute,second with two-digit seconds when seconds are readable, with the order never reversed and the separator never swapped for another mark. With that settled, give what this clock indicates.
5,00
